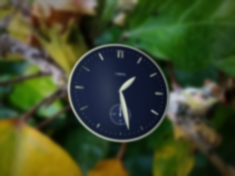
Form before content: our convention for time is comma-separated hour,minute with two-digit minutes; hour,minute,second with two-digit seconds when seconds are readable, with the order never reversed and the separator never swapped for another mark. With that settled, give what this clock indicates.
1,28
